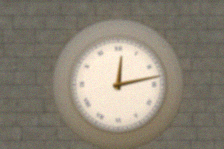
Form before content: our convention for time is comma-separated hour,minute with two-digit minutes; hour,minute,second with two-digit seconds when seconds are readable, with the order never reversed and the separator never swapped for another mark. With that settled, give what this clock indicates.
12,13
